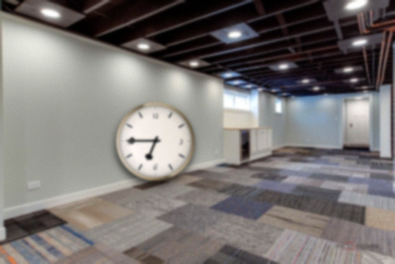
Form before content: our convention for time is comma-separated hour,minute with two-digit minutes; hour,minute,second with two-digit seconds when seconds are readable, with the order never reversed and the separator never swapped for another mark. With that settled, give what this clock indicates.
6,45
